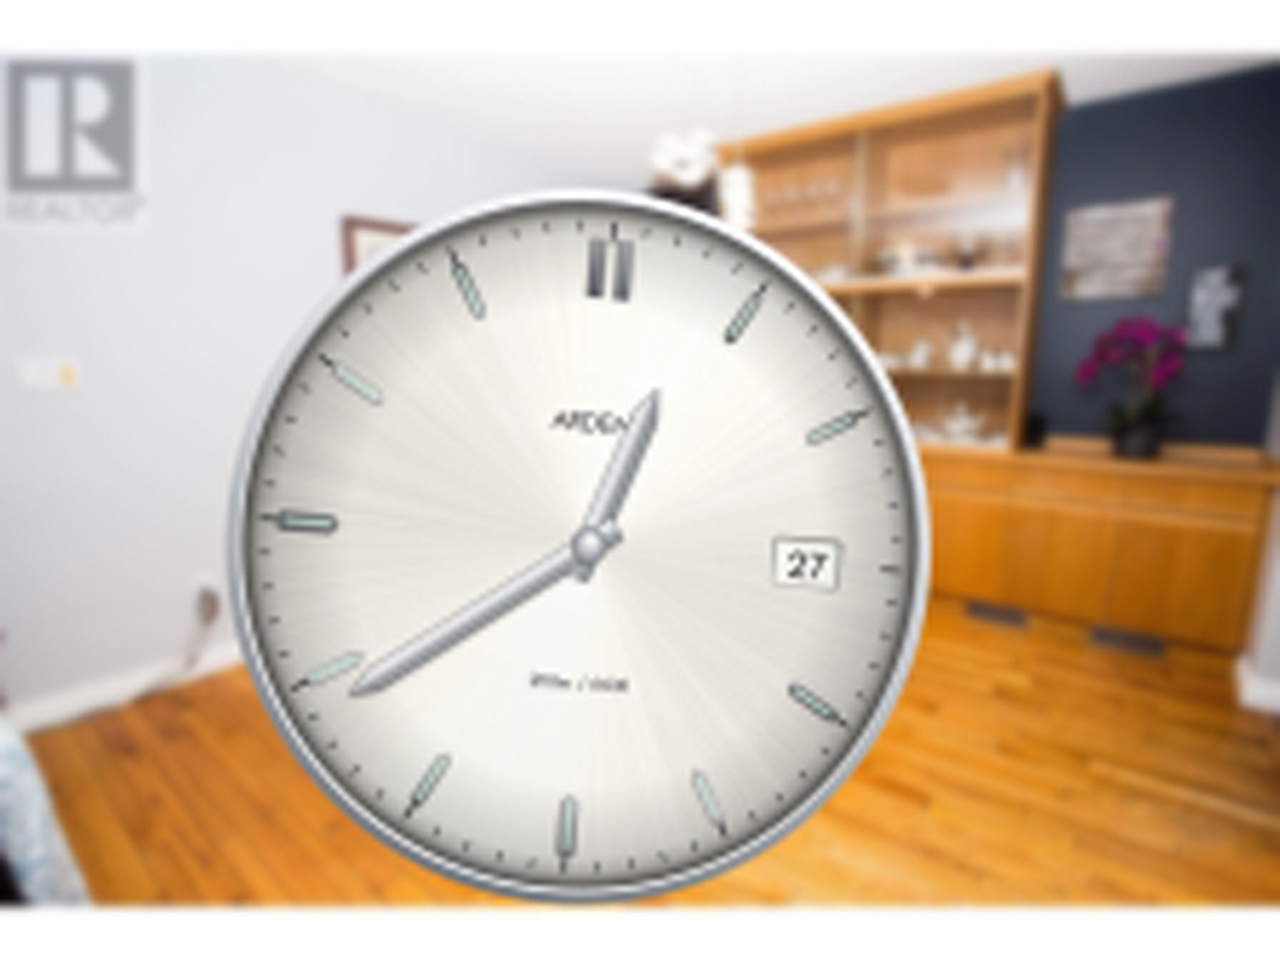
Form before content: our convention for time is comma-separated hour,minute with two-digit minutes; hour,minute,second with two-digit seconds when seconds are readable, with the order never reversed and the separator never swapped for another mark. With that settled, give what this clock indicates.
12,39
